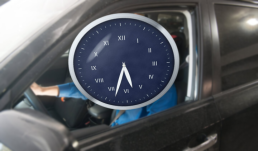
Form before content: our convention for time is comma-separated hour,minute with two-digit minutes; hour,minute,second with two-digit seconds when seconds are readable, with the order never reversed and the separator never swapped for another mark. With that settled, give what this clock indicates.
5,33
